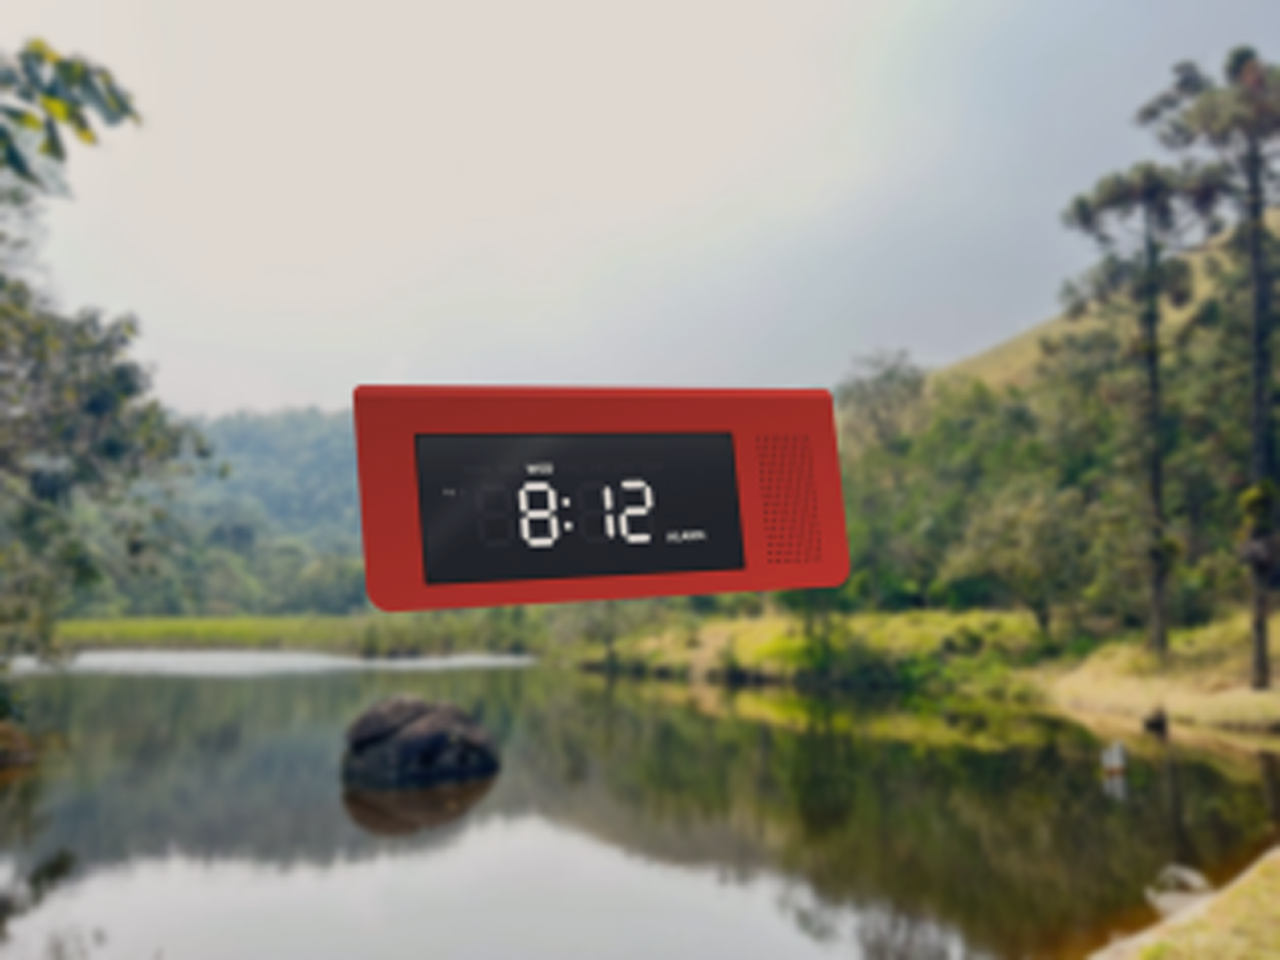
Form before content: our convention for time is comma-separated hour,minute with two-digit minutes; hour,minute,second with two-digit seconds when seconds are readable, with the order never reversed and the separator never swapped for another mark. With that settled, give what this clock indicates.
8,12
